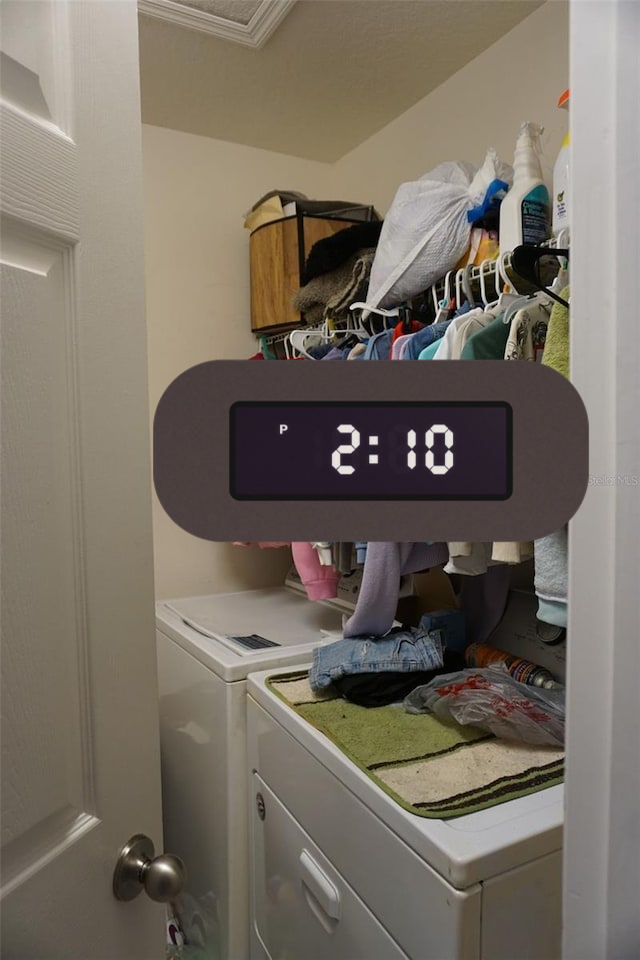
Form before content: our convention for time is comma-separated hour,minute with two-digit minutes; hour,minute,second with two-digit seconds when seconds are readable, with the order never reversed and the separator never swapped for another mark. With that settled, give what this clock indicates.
2,10
